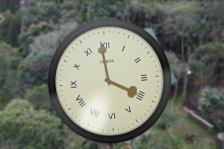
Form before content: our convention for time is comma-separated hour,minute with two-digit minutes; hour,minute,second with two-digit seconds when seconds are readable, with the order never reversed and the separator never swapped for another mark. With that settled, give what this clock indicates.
3,59
